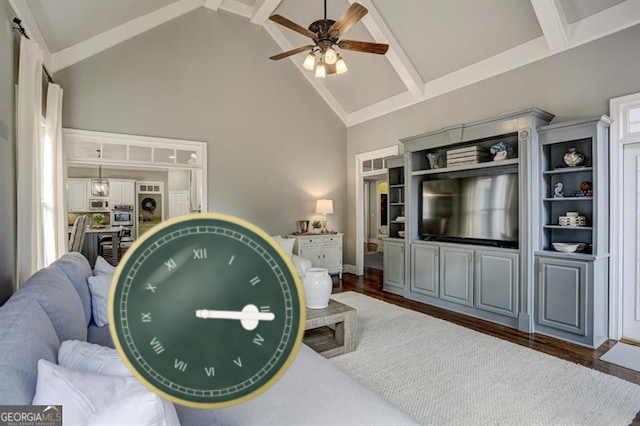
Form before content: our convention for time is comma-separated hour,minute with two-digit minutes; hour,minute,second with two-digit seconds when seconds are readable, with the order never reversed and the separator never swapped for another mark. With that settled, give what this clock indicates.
3,16
